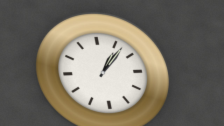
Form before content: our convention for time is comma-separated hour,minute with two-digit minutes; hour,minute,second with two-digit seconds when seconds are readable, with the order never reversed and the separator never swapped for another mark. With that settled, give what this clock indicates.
1,07
